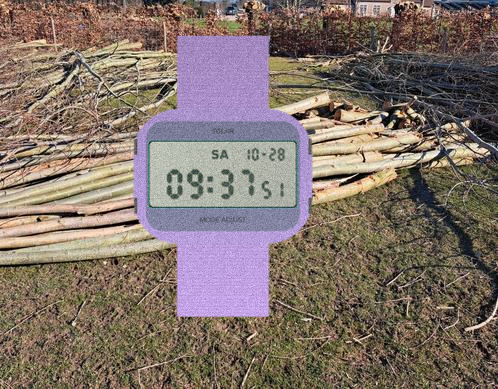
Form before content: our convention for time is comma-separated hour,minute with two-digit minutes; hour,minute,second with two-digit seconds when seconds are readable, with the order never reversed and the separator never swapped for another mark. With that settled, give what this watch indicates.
9,37,51
